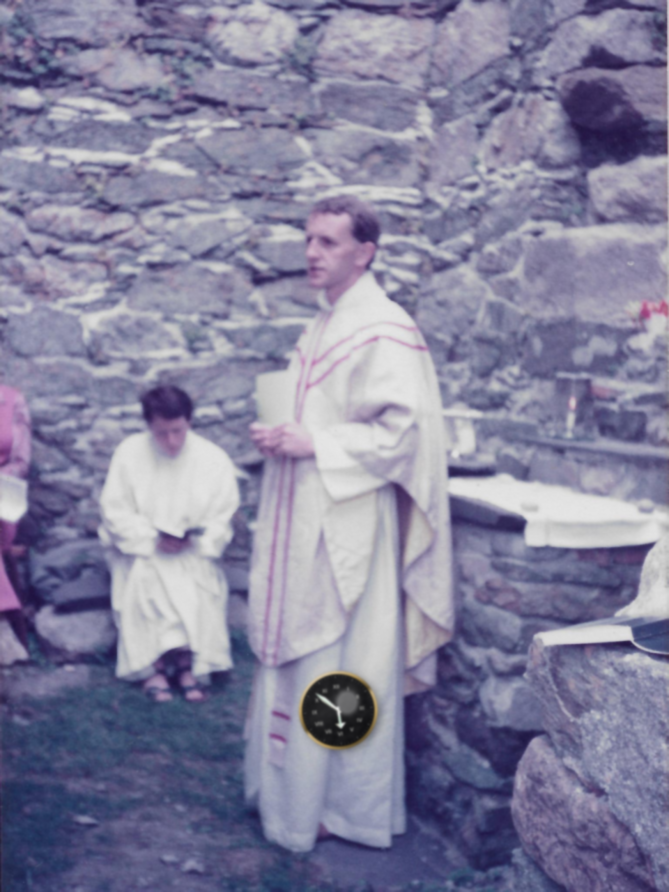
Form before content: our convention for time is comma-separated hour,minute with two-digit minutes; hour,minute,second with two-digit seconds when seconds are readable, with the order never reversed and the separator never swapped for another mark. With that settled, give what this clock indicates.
5,52
